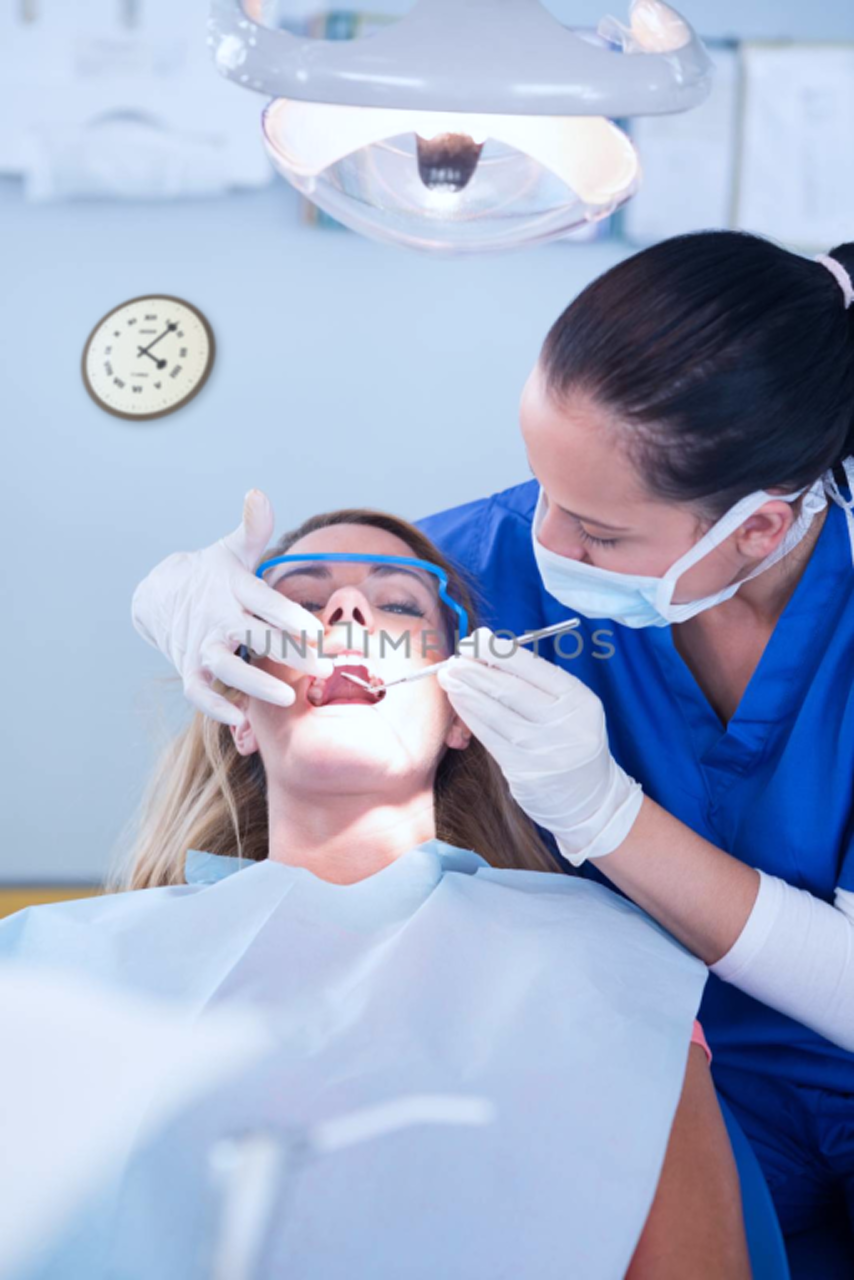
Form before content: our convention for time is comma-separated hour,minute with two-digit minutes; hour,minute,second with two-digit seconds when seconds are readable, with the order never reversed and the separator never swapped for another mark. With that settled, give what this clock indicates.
4,07
